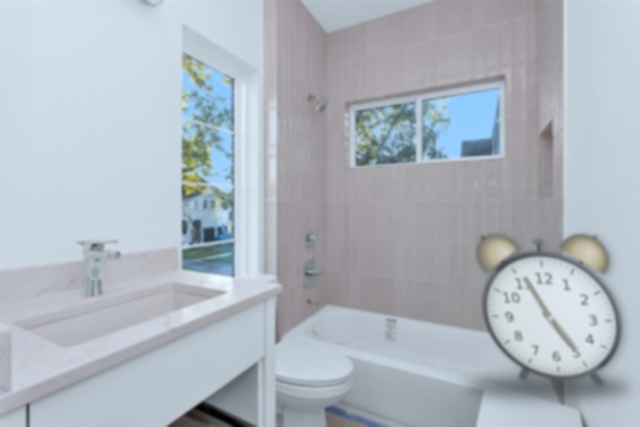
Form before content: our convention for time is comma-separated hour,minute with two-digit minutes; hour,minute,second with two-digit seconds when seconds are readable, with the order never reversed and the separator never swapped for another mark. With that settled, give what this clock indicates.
4,56
